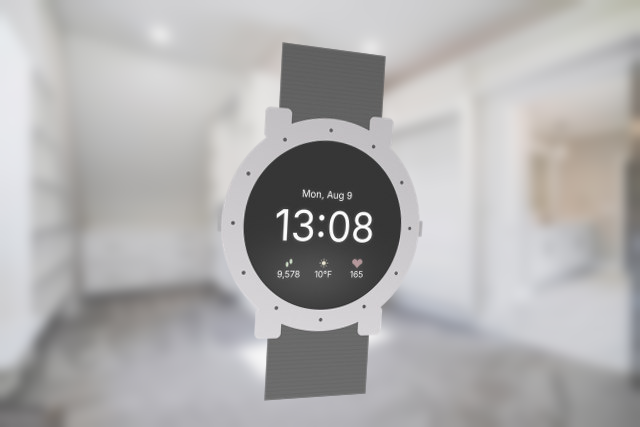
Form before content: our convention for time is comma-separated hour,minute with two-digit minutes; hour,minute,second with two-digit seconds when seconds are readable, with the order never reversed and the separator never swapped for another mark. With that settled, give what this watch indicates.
13,08
